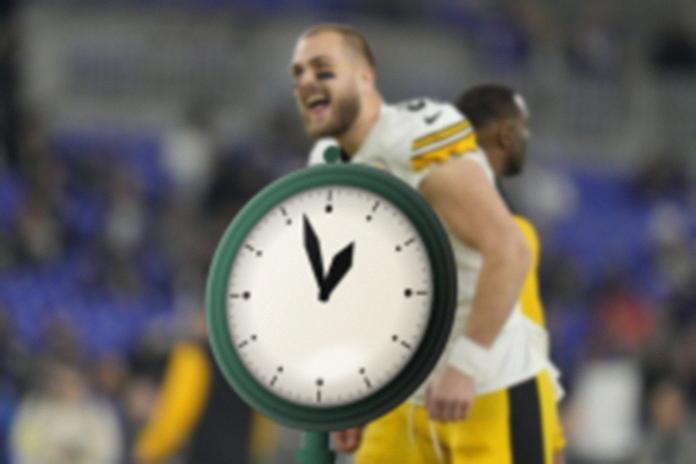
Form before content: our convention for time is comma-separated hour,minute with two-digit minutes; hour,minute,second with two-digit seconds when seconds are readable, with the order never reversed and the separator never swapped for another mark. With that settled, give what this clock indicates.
12,57
